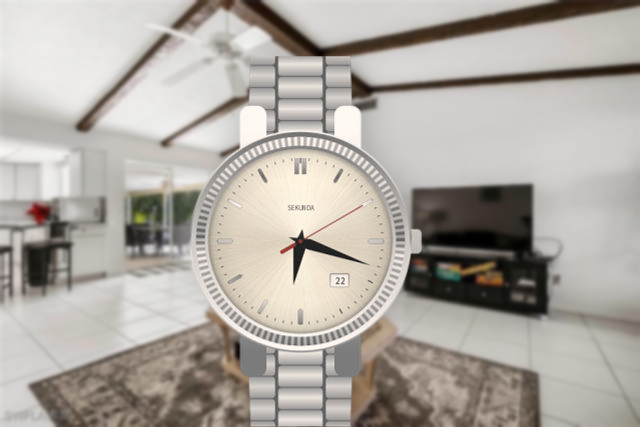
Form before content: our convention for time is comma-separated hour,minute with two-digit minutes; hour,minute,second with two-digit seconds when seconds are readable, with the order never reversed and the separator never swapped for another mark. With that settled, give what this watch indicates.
6,18,10
